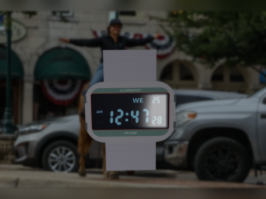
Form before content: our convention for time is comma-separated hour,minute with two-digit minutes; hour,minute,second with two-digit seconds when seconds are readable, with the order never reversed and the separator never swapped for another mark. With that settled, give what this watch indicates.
12,47
